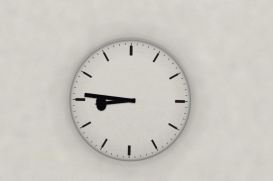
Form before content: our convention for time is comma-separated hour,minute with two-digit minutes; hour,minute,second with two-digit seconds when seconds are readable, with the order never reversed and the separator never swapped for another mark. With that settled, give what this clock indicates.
8,46
